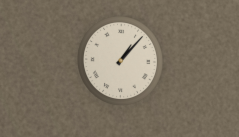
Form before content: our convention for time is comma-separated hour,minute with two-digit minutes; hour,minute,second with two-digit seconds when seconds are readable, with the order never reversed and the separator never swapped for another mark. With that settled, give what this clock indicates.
1,07
